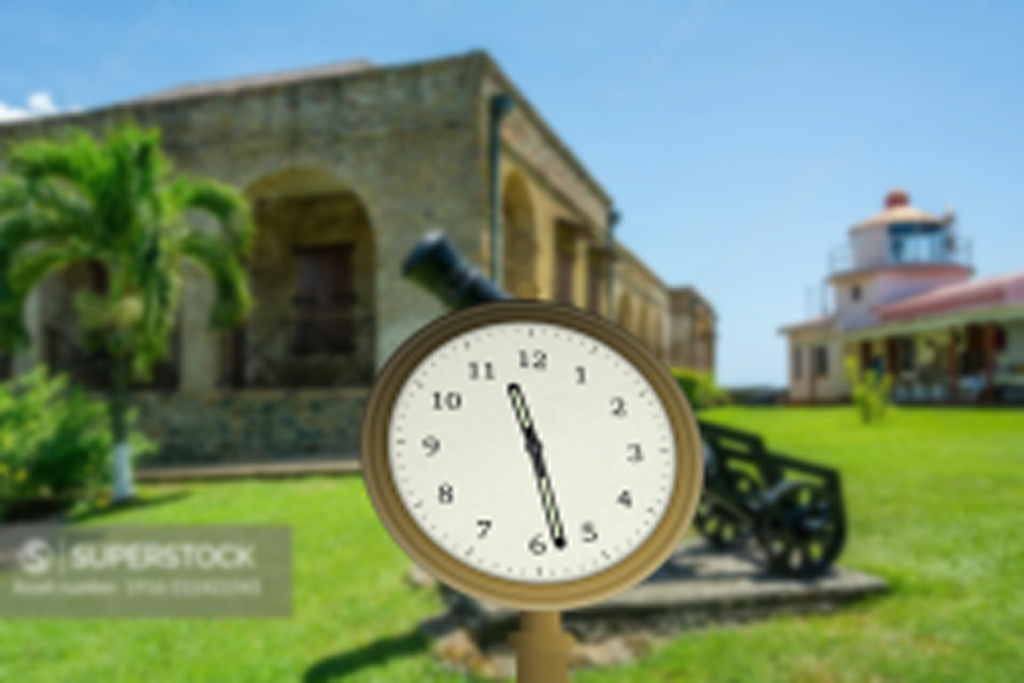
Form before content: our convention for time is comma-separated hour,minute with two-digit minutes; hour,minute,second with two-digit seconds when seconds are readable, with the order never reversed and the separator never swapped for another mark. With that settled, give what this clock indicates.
11,28
